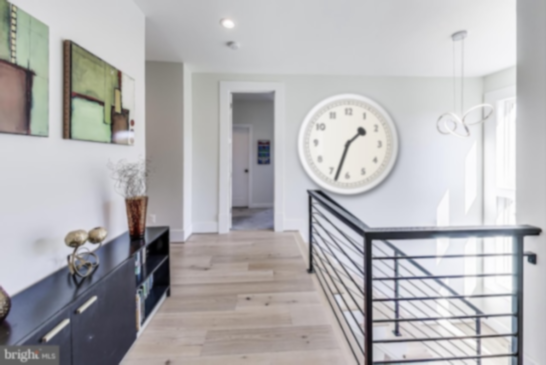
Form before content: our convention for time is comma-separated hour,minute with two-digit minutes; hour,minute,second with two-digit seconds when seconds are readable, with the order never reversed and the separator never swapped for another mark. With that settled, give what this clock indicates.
1,33
